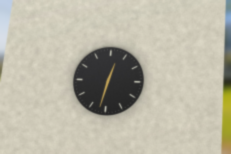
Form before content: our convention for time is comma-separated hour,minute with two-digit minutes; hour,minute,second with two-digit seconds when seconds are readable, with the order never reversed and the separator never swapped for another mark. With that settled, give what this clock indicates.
12,32
